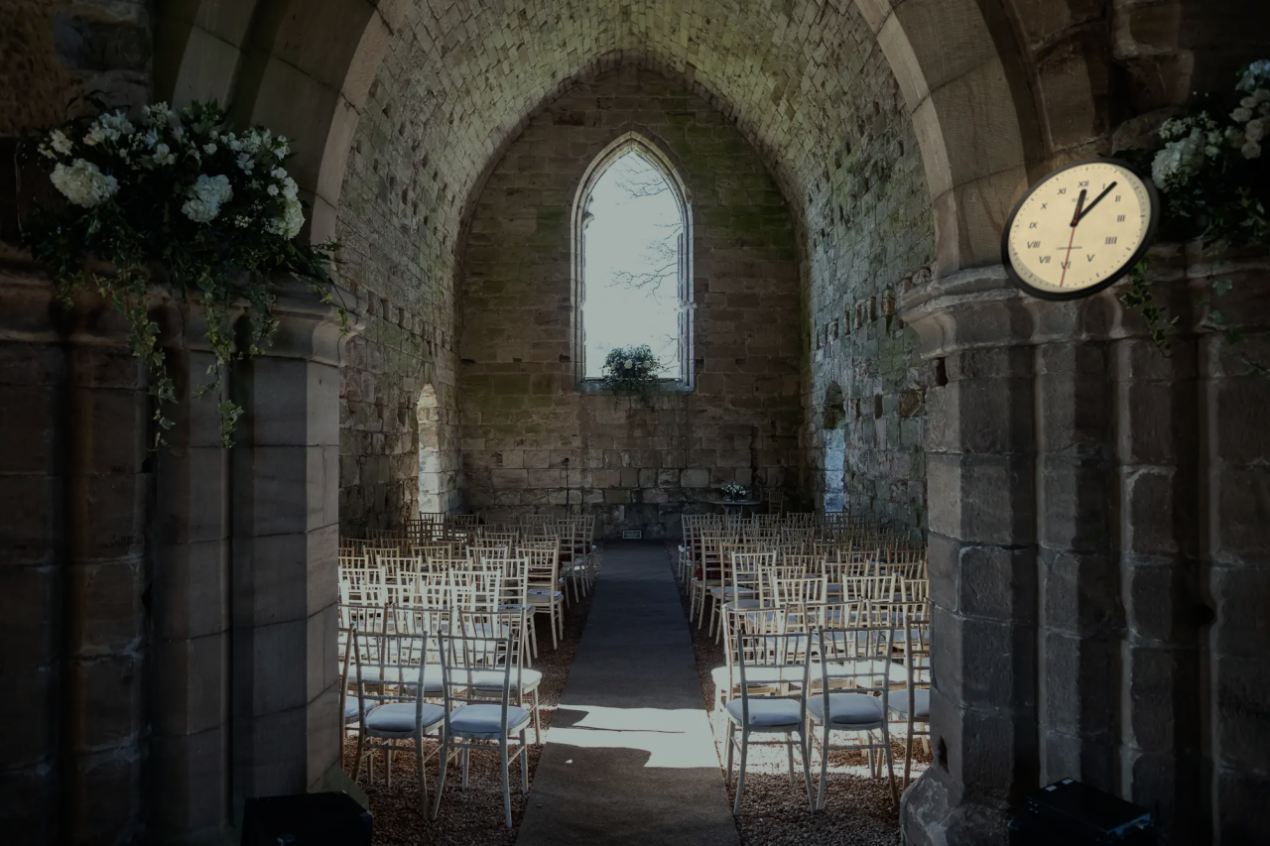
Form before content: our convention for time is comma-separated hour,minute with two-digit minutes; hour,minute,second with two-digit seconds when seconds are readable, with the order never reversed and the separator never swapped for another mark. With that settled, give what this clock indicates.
12,06,30
